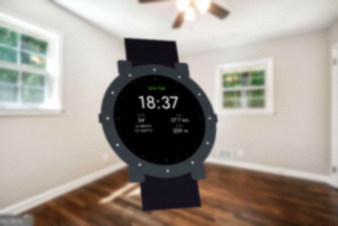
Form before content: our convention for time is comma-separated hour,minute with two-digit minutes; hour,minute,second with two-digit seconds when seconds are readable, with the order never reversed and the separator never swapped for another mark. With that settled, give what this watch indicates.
18,37
